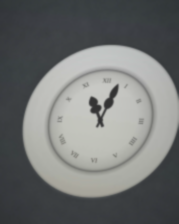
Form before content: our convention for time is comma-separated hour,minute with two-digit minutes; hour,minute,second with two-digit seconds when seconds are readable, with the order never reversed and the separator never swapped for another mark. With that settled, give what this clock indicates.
11,03
